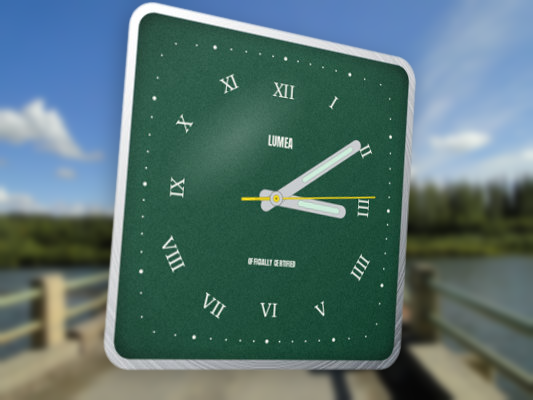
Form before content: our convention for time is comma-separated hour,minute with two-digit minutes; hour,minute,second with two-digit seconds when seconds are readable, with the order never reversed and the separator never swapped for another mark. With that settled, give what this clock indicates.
3,09,14
